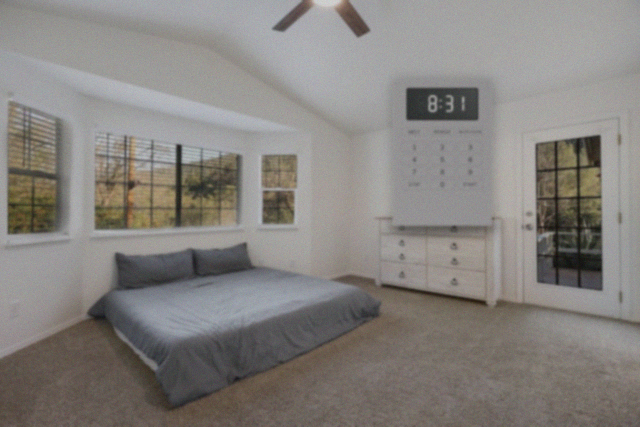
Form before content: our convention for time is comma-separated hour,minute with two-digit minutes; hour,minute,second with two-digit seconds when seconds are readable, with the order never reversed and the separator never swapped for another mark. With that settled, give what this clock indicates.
8,31
